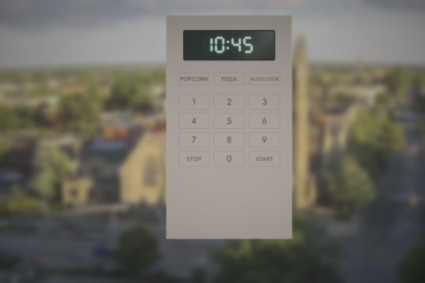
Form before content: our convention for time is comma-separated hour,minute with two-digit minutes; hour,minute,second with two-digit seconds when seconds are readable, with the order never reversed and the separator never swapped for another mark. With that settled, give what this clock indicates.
10,45
